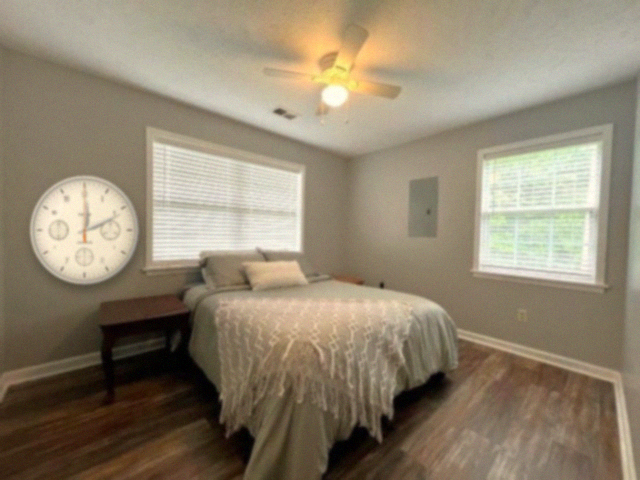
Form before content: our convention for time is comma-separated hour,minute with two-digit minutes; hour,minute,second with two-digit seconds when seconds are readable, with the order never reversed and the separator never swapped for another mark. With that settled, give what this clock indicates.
12,11
